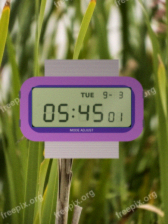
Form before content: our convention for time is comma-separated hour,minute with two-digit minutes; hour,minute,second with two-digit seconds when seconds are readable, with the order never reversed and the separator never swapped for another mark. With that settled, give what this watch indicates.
5,45,01
